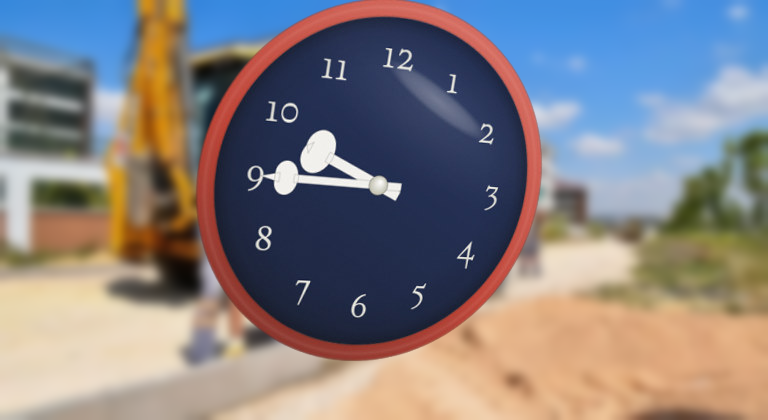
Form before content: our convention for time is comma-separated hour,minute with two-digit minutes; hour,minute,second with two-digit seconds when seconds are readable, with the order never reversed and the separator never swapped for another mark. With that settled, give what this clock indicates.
9,45
